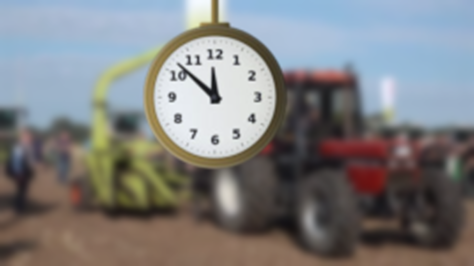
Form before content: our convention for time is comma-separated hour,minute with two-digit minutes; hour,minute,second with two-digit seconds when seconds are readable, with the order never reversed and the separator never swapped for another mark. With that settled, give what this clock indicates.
11,52
